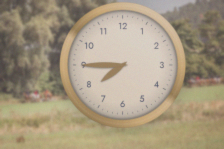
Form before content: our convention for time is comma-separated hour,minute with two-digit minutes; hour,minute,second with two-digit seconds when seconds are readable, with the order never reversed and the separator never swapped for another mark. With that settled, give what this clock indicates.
7,45
